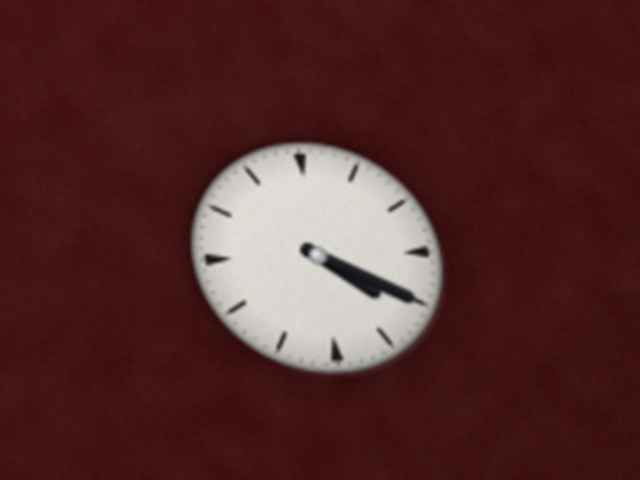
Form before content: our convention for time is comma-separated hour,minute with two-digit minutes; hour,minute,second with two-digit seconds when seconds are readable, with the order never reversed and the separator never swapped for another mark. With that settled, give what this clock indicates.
4,20
